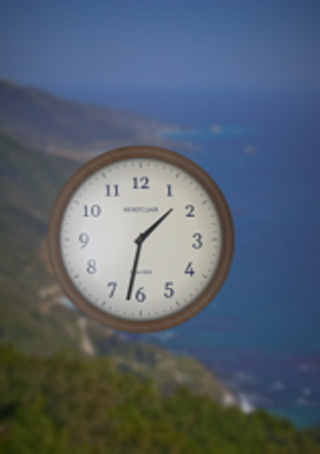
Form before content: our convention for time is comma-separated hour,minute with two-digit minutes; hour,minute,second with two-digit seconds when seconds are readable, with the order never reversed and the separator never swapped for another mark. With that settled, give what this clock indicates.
1,32
